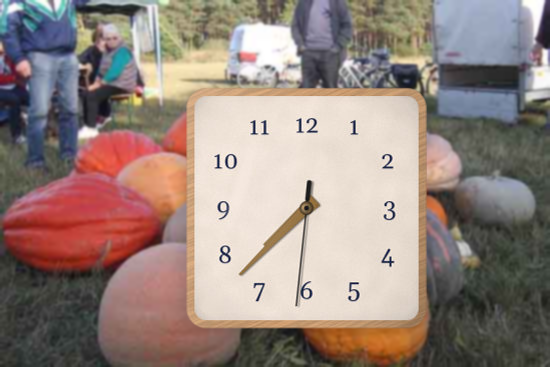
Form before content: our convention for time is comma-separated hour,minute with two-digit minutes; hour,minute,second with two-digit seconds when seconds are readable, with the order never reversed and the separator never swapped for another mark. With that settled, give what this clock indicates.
7,37,31
